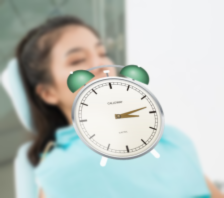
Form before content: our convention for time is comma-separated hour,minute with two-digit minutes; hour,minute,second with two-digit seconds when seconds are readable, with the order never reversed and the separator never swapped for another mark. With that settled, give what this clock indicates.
3,13
